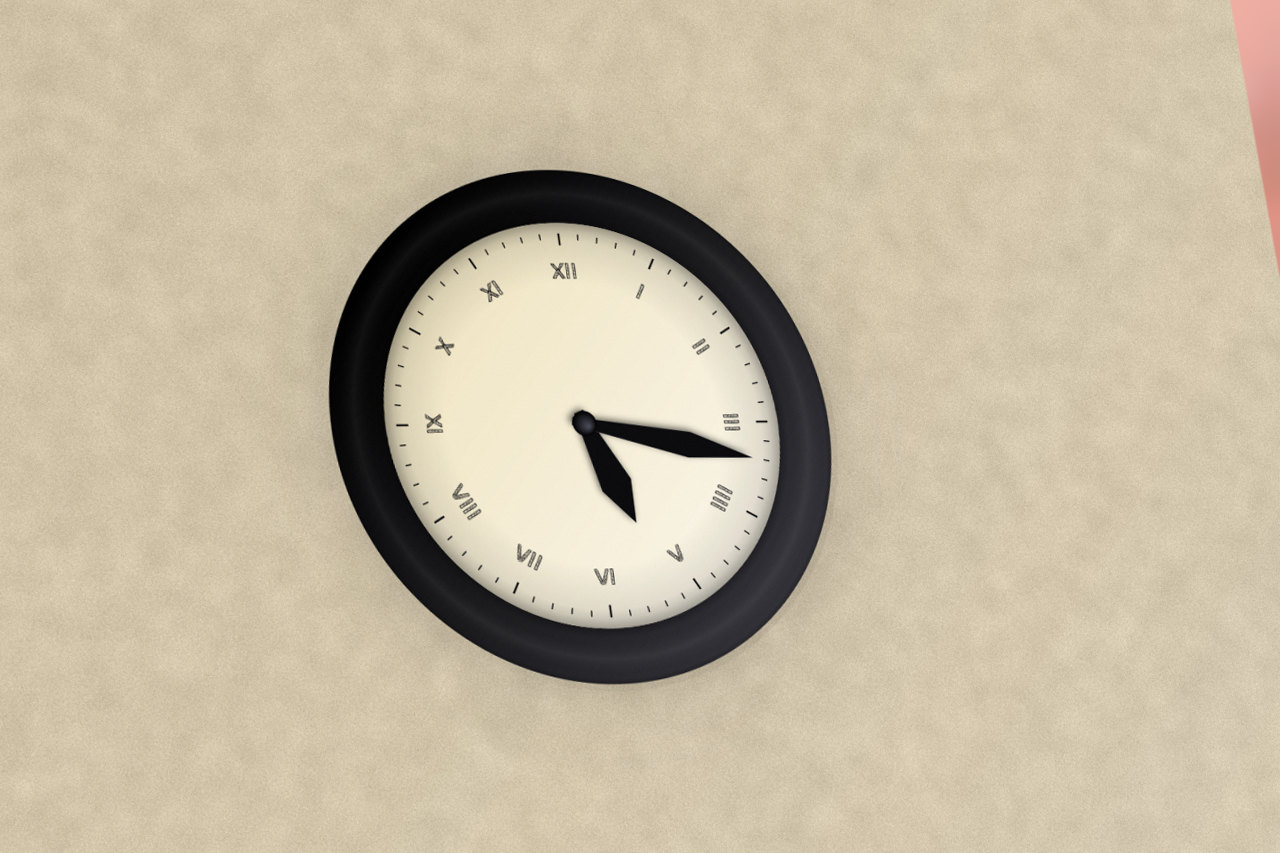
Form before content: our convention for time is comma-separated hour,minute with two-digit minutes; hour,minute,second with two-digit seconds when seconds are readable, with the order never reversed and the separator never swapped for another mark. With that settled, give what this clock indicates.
5,17
